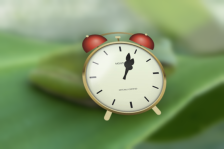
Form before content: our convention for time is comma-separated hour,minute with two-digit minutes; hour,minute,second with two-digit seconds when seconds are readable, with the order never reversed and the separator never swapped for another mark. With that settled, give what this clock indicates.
1,03
